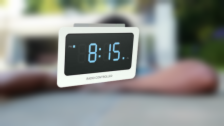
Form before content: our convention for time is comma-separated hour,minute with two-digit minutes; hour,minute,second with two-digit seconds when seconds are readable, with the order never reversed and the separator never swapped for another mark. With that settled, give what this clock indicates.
8,15
